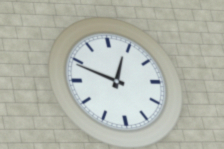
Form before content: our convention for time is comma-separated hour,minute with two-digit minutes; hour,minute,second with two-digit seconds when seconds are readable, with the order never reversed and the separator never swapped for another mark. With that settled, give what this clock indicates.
12,49
